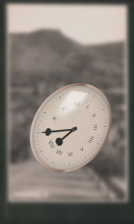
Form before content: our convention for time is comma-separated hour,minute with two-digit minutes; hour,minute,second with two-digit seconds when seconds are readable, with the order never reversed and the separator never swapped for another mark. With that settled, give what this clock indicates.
7,45
